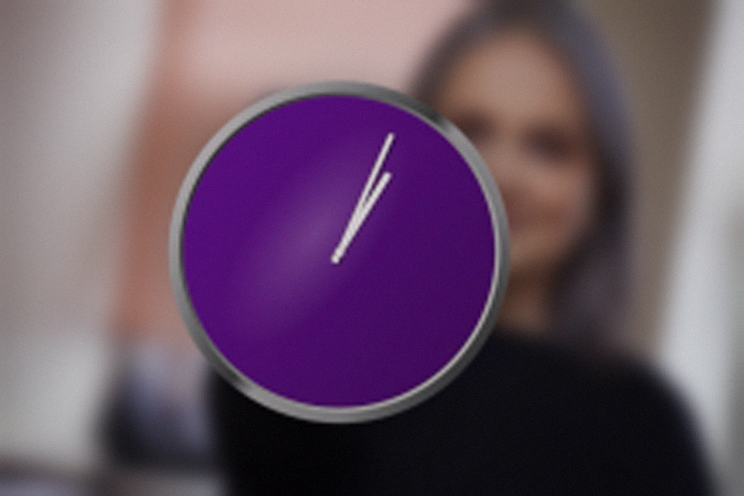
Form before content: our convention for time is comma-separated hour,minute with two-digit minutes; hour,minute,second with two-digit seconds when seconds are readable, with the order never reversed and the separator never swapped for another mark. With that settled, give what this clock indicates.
1,04
